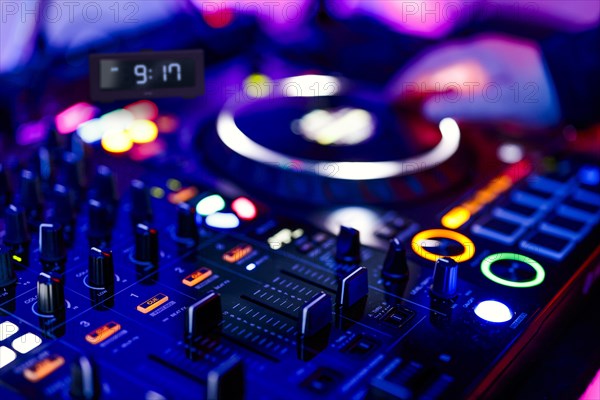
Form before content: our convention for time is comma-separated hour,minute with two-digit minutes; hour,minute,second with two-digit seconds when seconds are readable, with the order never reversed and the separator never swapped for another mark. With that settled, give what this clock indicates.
9,17
